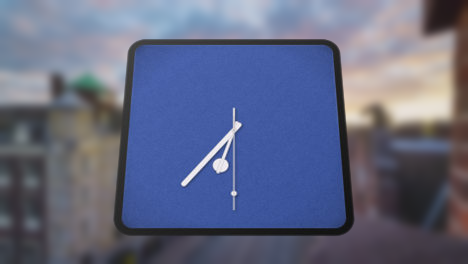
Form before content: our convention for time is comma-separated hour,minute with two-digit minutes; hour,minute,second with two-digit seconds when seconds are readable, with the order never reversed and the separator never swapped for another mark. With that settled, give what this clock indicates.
6,36,30
